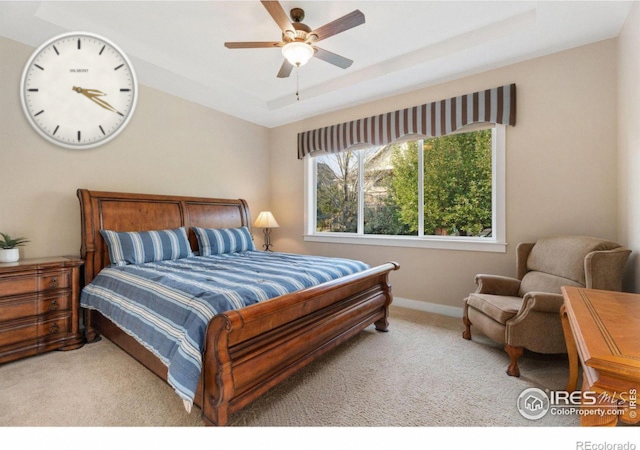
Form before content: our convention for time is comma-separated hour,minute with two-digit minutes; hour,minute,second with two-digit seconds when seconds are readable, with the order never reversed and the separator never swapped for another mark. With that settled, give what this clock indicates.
3,20
